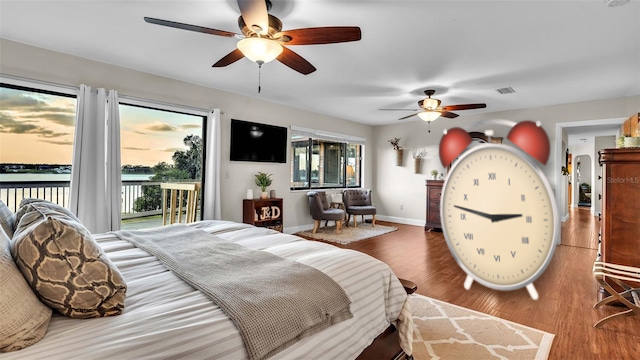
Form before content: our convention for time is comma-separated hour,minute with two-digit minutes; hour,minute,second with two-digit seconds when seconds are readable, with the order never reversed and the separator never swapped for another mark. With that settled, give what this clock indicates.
2,47
